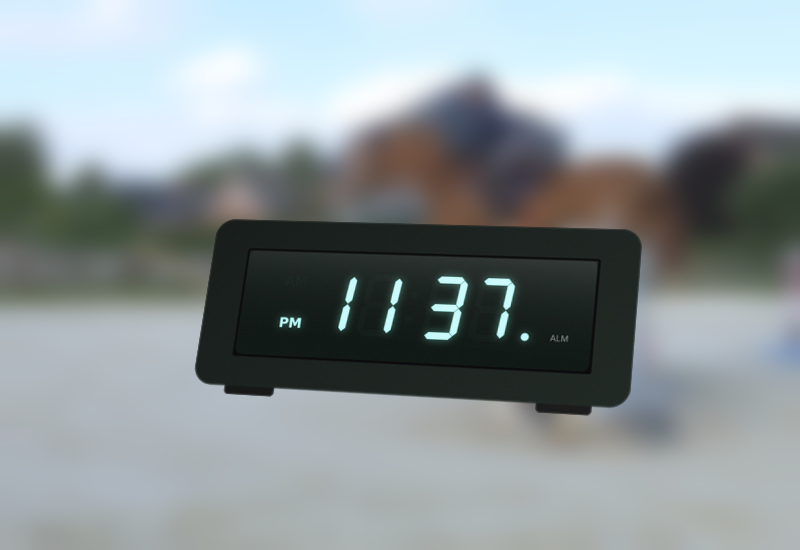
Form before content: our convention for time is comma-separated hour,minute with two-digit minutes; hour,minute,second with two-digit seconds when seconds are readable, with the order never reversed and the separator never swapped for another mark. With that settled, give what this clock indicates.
11,37
